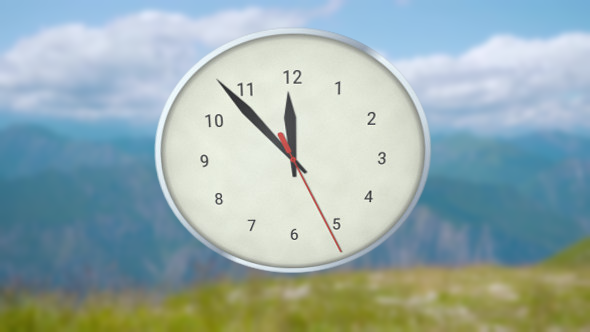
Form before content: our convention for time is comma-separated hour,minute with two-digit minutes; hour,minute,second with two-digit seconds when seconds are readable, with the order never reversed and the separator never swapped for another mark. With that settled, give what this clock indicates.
11,53,26
